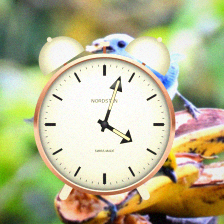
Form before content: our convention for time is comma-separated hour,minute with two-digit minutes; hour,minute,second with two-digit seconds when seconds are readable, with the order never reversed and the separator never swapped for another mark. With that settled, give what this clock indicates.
4,03
